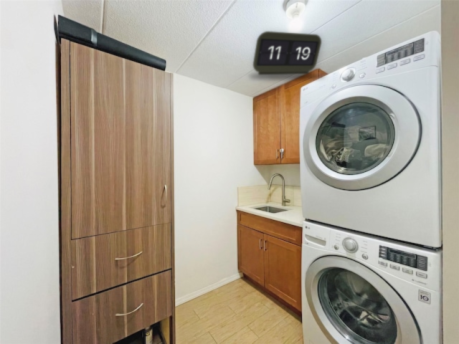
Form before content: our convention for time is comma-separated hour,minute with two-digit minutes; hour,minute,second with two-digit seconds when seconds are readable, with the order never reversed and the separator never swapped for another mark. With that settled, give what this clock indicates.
11,19
